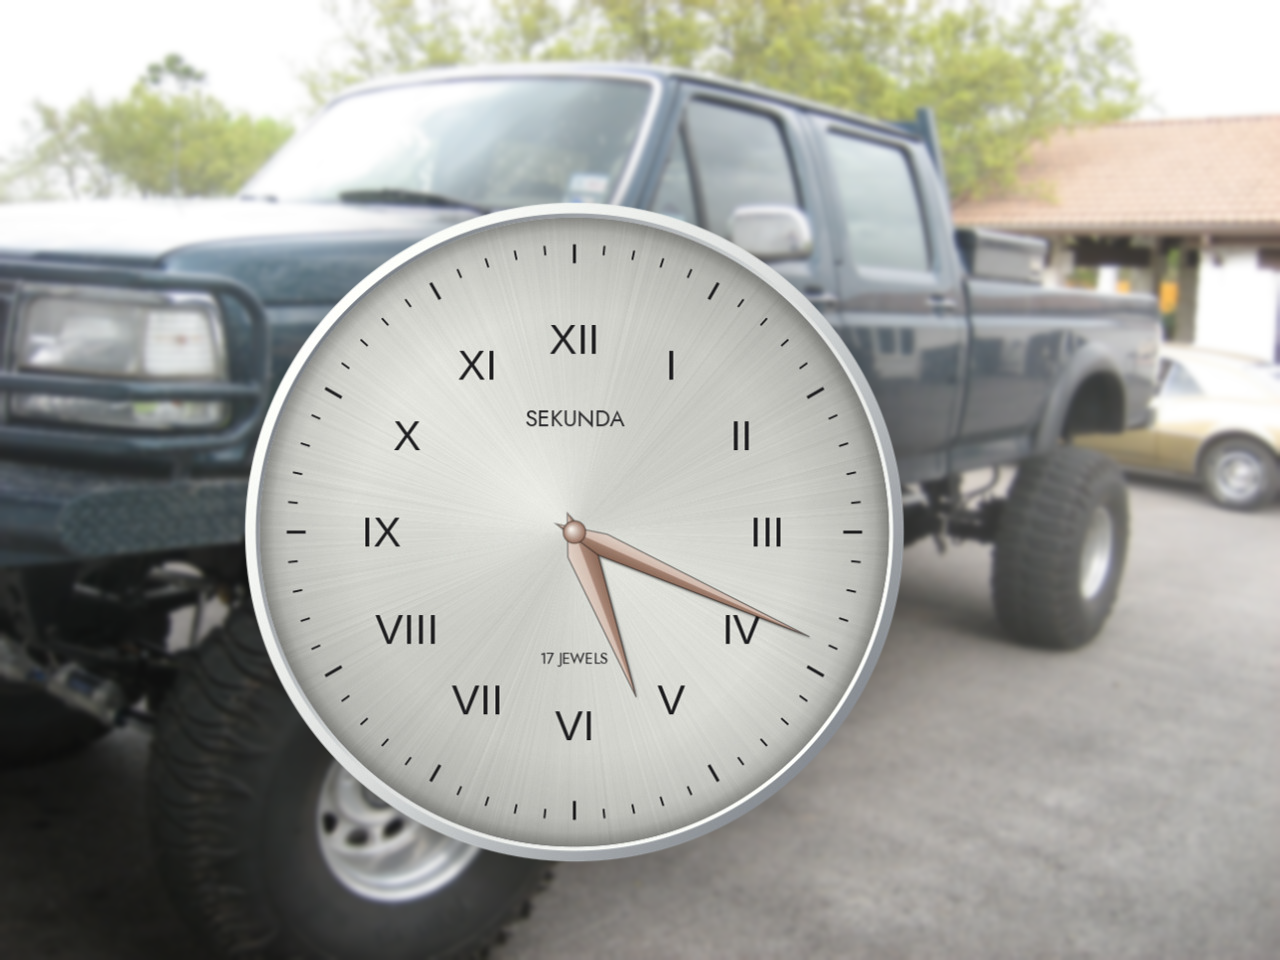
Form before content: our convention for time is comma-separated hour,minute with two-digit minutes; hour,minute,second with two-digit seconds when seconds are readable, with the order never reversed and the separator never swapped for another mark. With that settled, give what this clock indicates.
5,19
